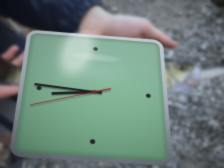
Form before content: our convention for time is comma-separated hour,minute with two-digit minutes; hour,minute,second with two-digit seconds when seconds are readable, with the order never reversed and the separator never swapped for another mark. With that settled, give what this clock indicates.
8,45,42
